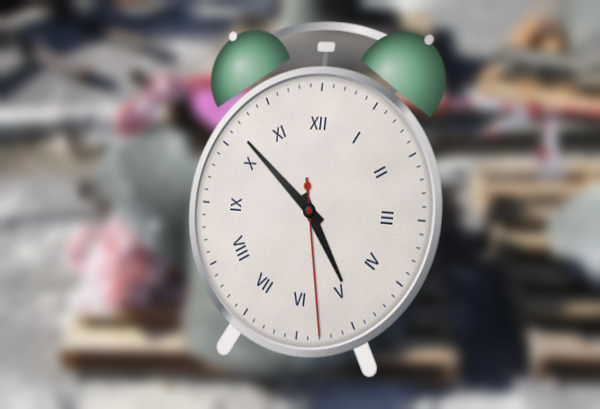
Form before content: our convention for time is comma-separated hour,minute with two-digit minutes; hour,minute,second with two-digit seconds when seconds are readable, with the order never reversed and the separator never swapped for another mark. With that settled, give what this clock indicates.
4,51,28
